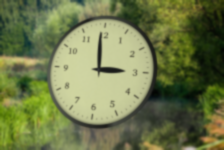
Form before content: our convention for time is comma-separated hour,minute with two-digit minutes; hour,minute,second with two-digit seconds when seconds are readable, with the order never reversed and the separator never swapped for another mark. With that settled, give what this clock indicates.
2,59
